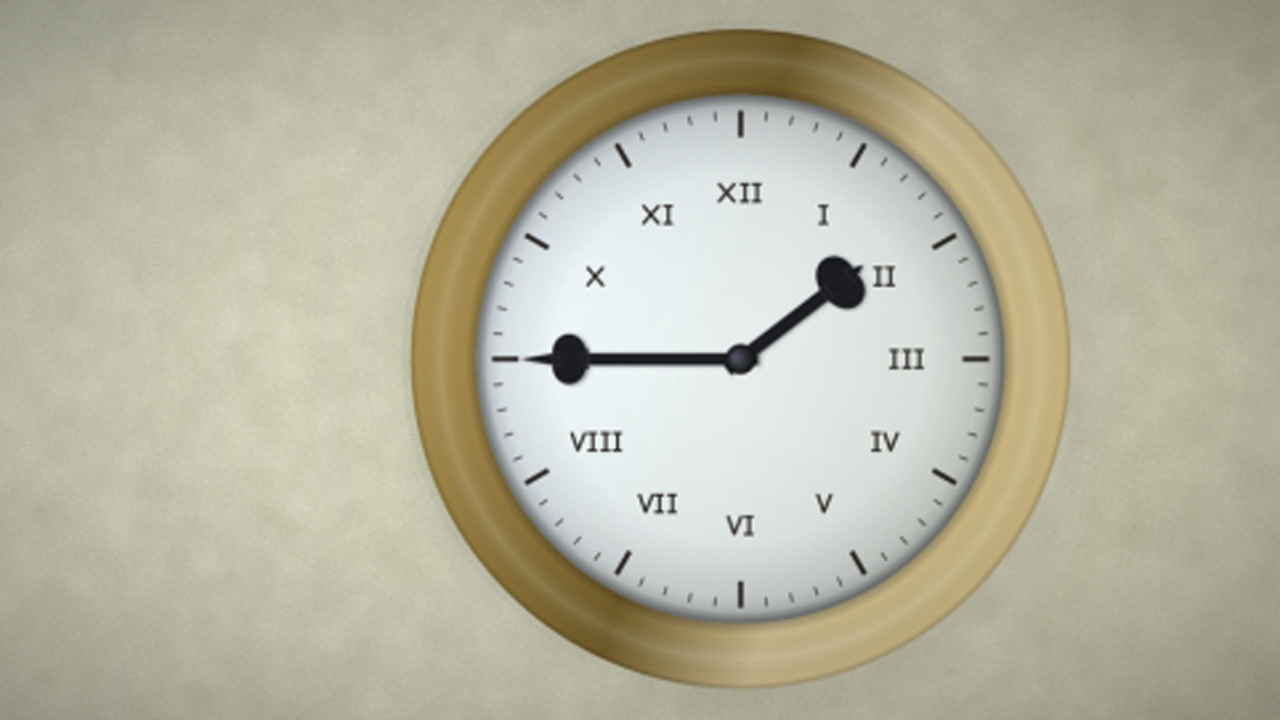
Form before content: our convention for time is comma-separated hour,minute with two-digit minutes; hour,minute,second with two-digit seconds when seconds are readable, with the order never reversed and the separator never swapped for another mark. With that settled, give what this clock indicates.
1,45
